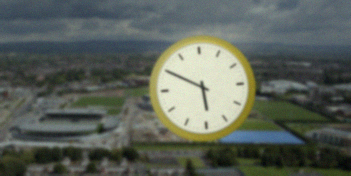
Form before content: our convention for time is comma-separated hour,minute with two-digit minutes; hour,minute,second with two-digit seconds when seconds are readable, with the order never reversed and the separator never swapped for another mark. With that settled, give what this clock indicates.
5,50
